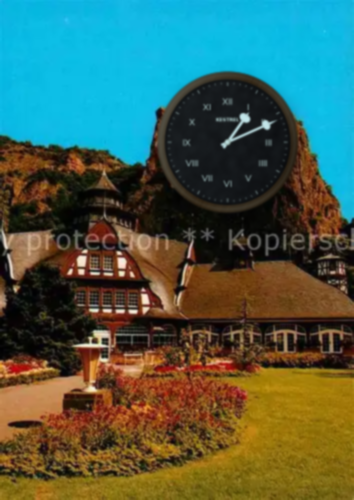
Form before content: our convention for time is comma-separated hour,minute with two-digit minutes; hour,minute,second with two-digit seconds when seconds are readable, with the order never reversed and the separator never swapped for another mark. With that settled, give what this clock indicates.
1,11
